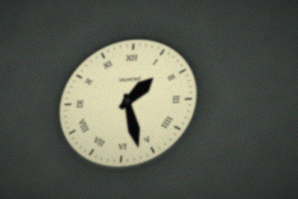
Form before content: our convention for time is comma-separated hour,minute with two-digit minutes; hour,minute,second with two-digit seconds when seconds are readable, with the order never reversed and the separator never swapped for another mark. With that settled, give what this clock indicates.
1,27
